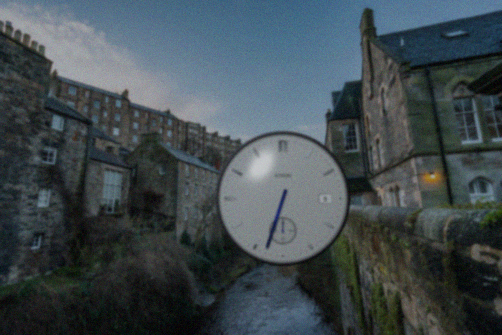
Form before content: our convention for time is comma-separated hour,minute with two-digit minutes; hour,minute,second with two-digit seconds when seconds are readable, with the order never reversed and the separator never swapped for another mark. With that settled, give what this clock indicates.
6,33
